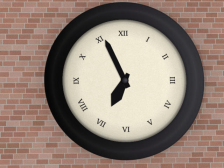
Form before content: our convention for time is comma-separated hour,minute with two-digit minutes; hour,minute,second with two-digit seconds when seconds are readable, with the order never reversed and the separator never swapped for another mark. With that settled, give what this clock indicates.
6,56
